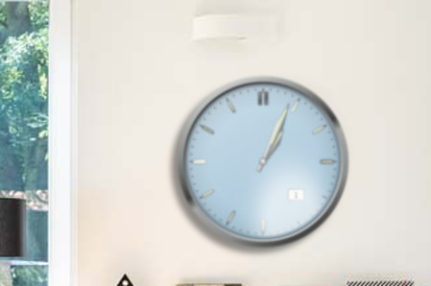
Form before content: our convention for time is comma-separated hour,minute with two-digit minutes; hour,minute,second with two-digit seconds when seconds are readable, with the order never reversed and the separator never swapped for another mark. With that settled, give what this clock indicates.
1,04
